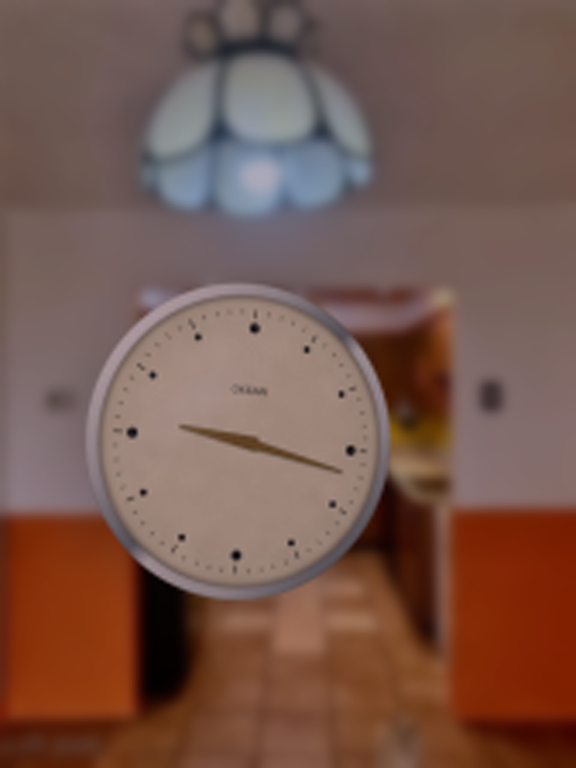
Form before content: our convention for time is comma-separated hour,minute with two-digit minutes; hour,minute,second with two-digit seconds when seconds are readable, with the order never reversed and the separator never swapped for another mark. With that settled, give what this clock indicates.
9,17
